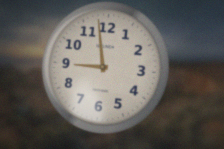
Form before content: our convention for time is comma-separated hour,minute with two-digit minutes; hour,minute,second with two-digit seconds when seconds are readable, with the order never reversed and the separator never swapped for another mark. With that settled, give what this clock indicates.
8,58
